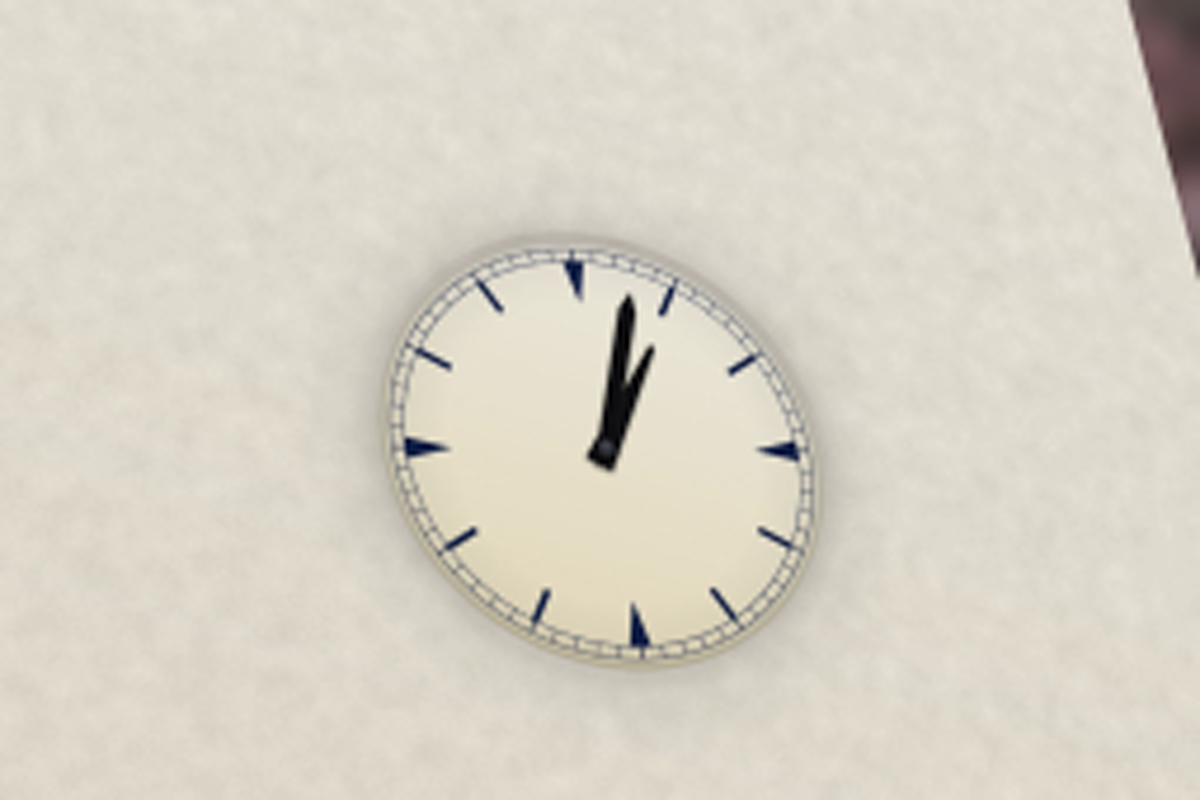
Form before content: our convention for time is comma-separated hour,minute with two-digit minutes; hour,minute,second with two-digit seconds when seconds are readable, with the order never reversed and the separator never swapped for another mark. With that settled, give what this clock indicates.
1,03
